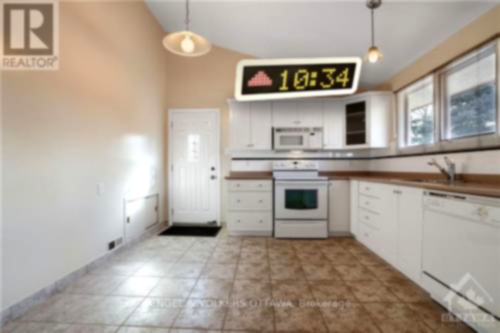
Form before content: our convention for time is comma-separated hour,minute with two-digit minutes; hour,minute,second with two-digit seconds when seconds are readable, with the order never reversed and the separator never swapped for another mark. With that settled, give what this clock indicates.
10,34
